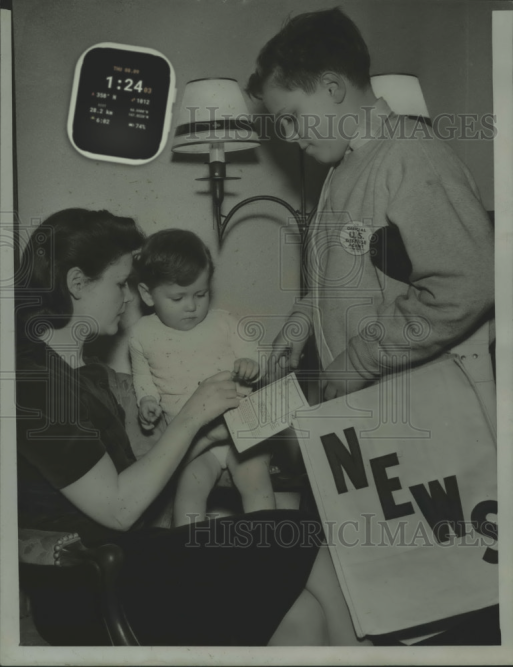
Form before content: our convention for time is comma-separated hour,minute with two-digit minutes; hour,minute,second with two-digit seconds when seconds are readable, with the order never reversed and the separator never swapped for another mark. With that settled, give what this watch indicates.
1,24
